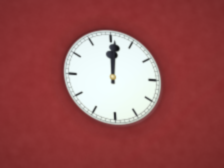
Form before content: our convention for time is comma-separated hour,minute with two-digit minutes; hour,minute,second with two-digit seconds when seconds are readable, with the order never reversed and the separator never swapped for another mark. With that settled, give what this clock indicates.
12,01
